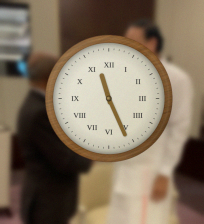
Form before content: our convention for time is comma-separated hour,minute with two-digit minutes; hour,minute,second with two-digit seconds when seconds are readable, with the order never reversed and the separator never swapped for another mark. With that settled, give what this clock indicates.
11,26
